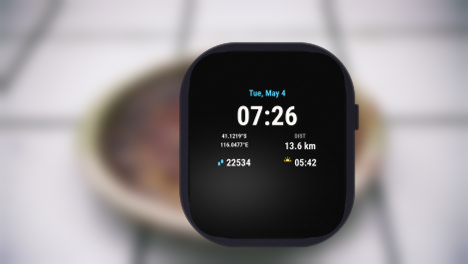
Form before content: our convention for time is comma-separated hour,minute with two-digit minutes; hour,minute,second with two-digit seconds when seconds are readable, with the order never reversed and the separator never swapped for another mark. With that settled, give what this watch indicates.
7,26
